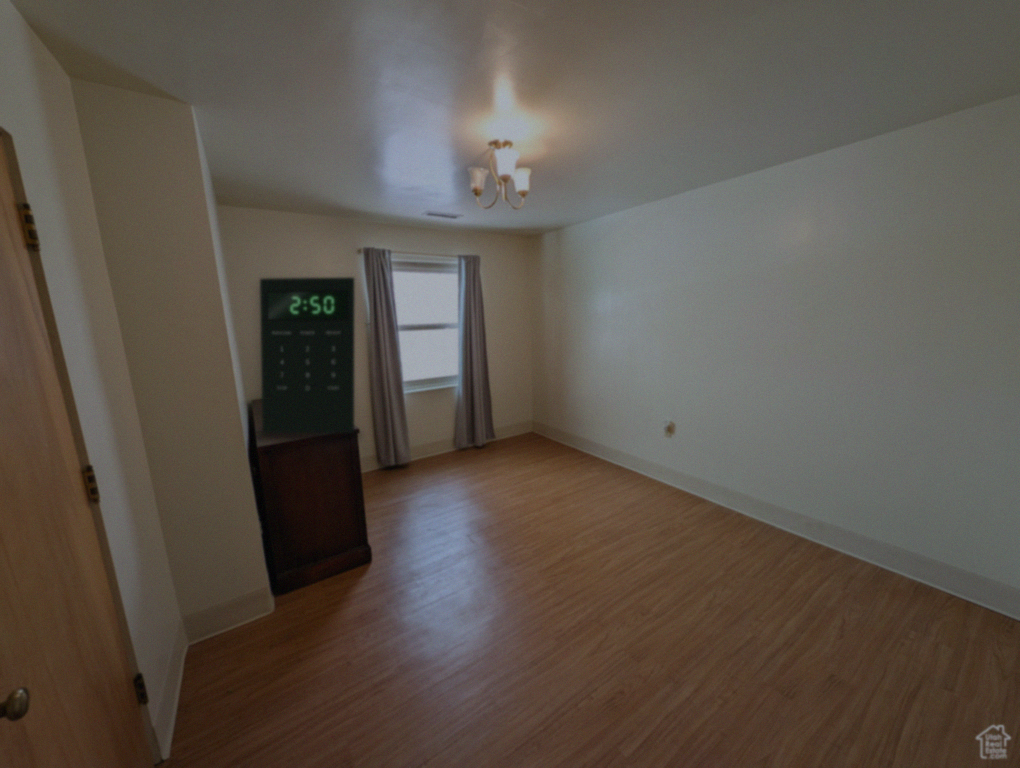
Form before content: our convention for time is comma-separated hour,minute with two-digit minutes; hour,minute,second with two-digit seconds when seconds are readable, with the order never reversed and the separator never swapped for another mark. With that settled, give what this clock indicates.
2,50
